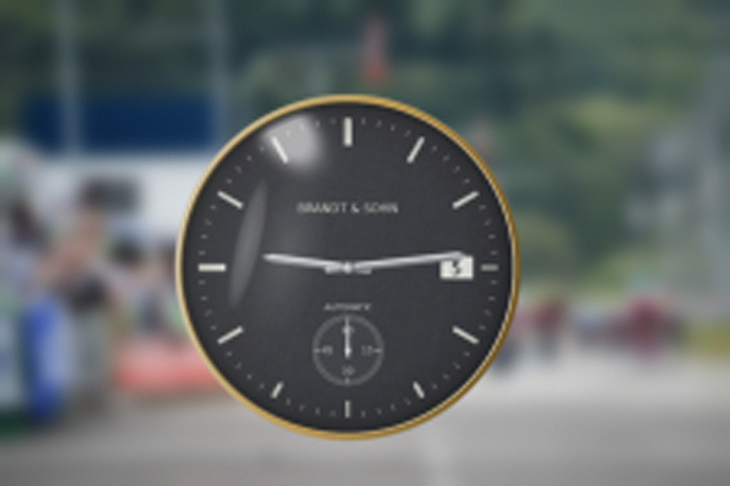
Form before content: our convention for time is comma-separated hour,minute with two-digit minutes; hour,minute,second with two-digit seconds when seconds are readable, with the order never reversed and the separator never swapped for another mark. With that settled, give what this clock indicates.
9,14
